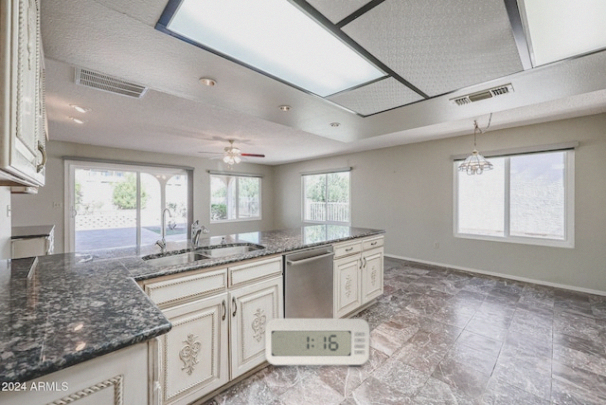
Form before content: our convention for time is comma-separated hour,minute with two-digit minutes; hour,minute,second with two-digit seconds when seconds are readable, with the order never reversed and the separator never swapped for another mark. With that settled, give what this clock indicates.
1,16
